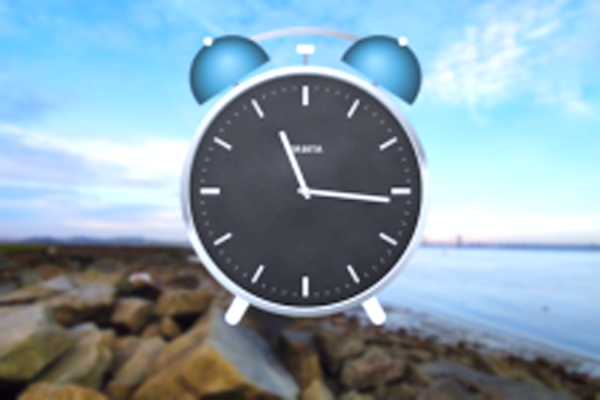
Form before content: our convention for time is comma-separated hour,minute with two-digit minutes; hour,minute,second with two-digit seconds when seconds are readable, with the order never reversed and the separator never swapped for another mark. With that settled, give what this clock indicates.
11,16
